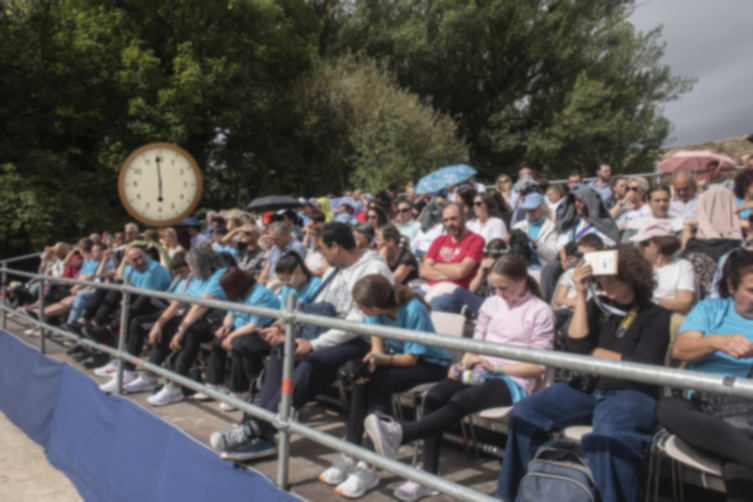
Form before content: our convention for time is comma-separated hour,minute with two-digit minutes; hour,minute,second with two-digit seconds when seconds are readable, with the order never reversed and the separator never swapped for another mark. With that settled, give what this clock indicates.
5,59
